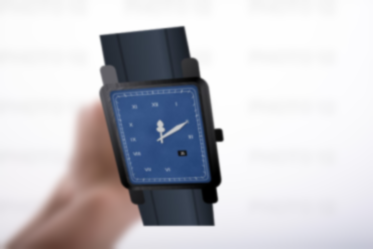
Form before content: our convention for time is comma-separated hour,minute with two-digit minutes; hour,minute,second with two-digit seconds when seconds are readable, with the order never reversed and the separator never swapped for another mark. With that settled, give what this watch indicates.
12,10
